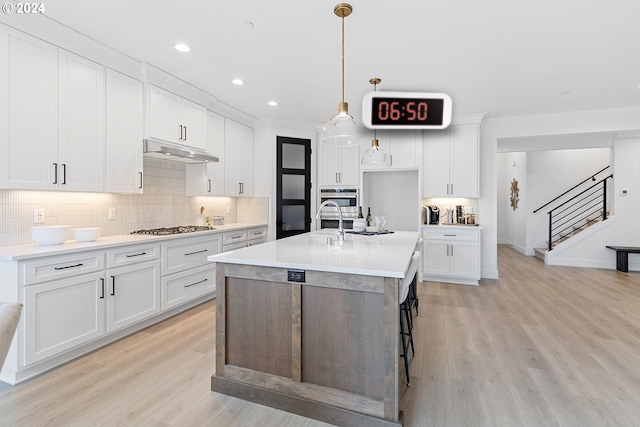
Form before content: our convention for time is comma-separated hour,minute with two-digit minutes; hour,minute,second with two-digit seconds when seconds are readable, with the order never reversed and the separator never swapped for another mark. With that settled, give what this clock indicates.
6,50
